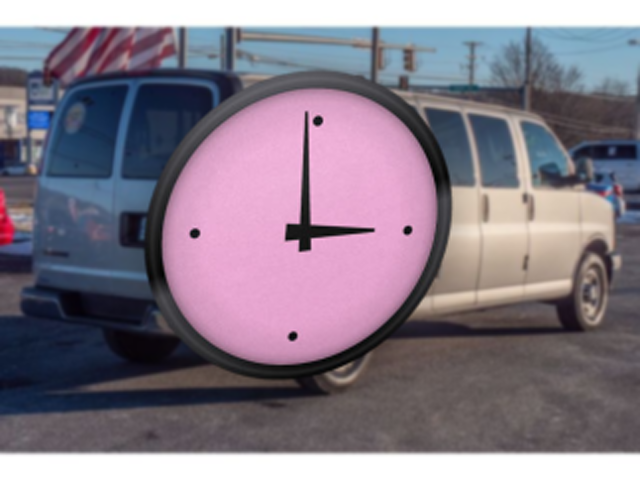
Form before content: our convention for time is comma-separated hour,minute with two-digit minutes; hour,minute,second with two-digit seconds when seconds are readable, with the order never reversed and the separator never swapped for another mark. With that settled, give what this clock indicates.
2,59
